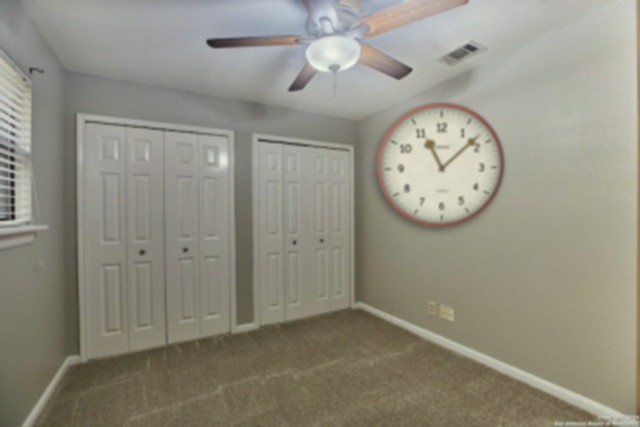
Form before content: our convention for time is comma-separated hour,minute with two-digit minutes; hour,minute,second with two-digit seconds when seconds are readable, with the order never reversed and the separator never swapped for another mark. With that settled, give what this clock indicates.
11,08
